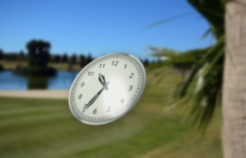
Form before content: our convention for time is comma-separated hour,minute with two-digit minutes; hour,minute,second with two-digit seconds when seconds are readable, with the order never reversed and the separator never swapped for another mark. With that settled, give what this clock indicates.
10,34
